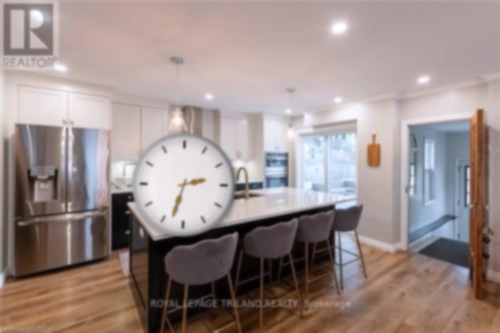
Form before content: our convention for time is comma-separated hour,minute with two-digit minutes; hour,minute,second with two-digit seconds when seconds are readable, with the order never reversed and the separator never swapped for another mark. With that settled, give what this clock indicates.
2,33
